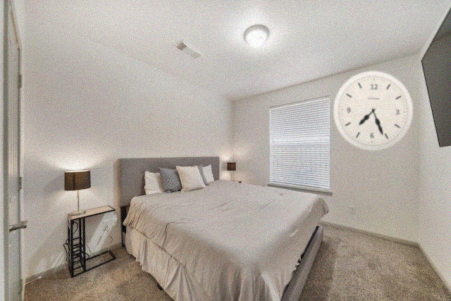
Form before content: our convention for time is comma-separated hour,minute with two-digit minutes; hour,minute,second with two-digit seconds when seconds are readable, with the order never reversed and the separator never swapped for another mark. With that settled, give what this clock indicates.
7,26
